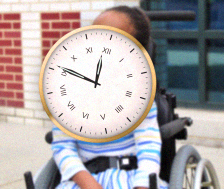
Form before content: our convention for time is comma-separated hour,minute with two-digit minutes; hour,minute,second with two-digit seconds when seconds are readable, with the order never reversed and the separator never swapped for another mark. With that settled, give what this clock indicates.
11,46
